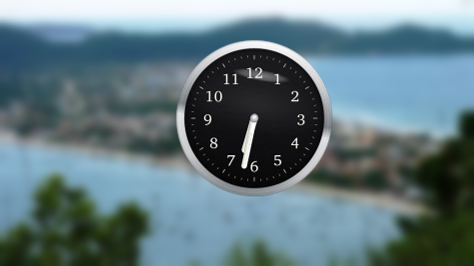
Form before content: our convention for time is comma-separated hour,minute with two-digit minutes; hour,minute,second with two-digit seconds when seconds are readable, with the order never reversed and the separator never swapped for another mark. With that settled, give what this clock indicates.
6,32
